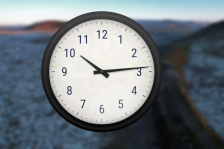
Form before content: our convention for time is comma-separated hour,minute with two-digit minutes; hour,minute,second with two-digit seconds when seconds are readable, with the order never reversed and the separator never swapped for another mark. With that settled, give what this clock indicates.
10,14
